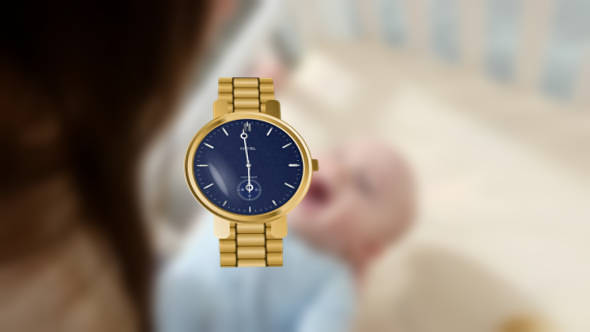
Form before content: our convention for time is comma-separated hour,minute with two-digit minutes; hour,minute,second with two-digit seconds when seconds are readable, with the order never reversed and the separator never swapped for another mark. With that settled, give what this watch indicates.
5,59
